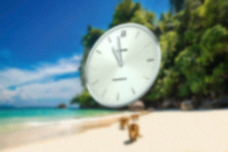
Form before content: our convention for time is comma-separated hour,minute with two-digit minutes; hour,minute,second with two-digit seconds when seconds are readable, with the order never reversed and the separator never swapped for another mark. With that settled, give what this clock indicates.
10,58
